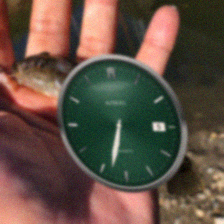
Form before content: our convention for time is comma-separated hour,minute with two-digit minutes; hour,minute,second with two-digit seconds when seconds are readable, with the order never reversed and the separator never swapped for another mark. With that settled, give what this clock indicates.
6,33
